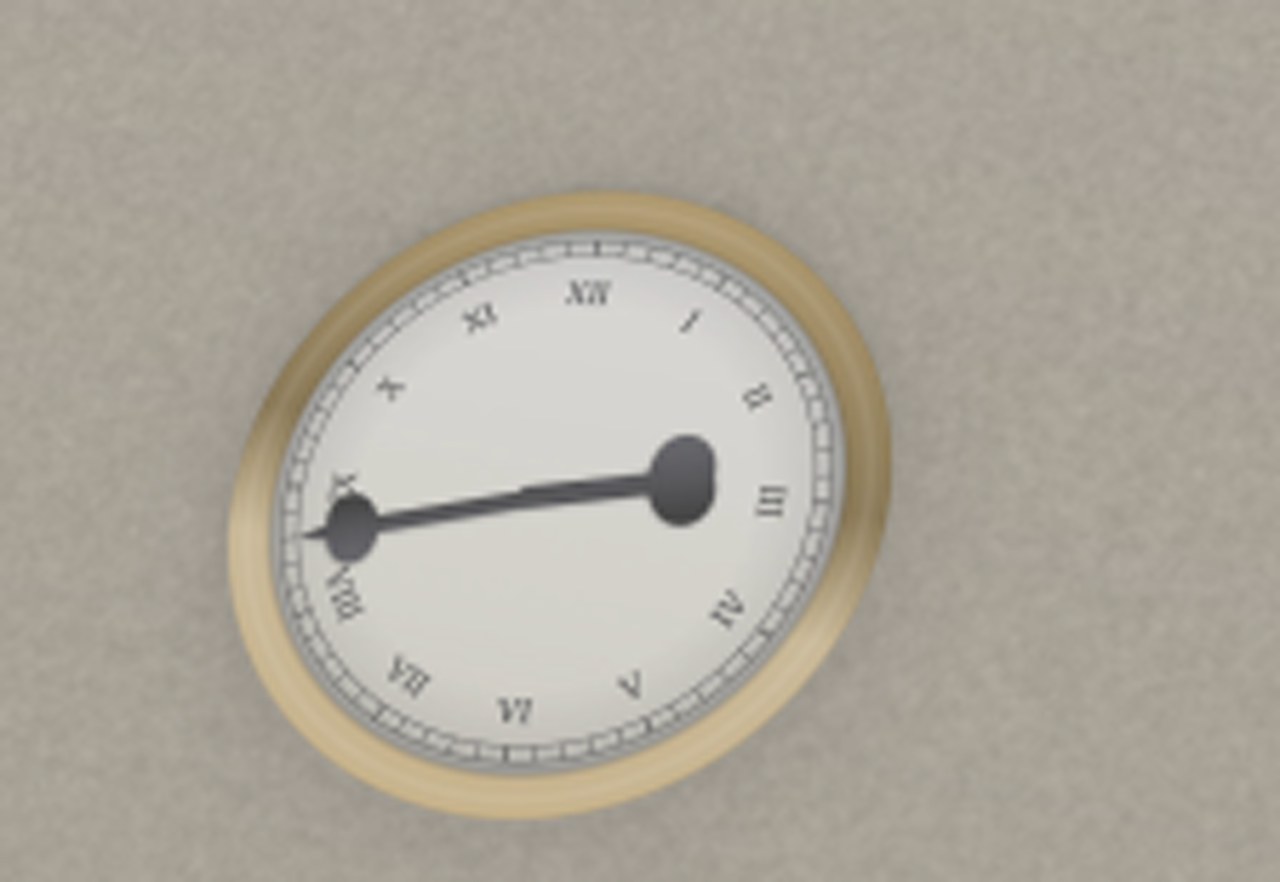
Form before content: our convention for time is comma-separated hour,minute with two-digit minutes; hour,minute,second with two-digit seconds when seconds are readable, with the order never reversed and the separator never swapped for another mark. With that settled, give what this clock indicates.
2,43
